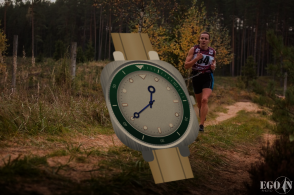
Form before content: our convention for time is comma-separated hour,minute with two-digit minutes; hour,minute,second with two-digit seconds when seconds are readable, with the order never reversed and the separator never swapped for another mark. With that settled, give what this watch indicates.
12,40
